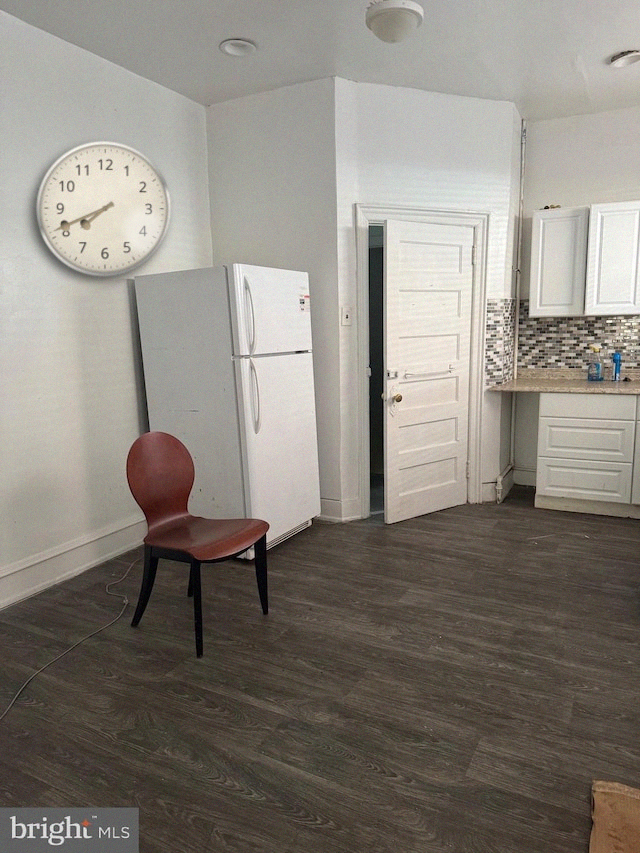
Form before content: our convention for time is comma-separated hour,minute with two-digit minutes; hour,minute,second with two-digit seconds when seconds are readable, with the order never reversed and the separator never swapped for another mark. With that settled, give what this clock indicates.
7,41
